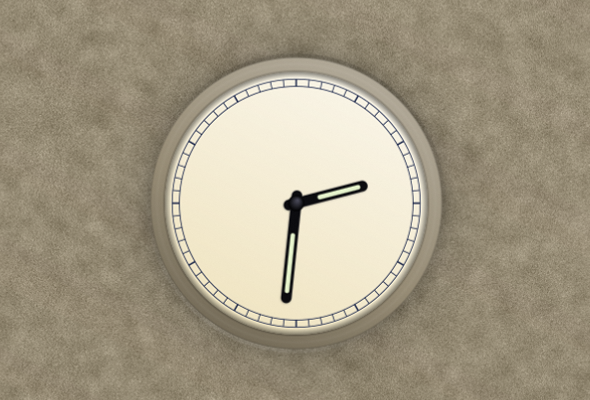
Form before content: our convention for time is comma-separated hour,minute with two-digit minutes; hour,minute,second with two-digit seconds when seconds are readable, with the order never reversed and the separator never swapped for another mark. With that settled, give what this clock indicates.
2,31
